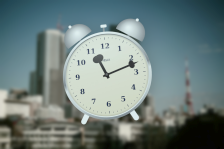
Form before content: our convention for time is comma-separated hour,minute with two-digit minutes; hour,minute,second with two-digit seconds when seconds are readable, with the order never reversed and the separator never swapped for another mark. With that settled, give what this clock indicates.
11,12
